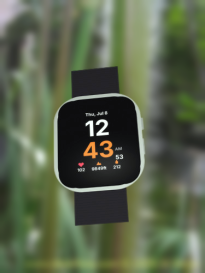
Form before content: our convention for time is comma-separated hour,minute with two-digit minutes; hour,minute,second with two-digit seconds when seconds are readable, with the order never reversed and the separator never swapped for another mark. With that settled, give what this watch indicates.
12,43
